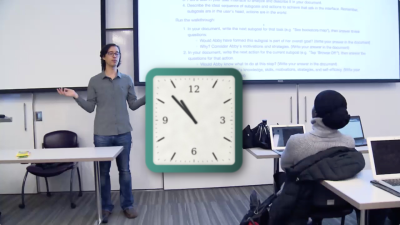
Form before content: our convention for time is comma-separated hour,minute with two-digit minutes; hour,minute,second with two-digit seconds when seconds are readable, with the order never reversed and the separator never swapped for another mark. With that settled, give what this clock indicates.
10,53
